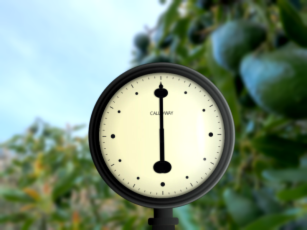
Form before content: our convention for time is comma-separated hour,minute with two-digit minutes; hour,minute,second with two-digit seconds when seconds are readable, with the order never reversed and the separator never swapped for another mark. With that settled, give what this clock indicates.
6,00
